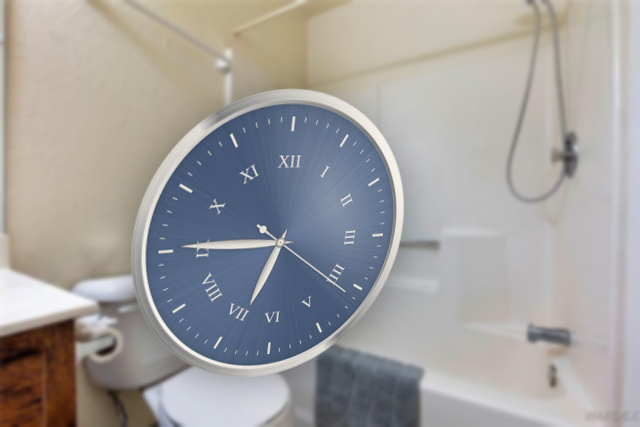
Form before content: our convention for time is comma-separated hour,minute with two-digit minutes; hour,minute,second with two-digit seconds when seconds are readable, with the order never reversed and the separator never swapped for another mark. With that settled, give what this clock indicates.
6,45,21
